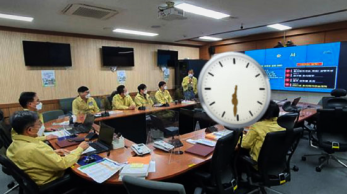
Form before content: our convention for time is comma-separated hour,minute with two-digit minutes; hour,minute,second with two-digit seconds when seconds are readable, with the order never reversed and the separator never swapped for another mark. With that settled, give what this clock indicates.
6,31
